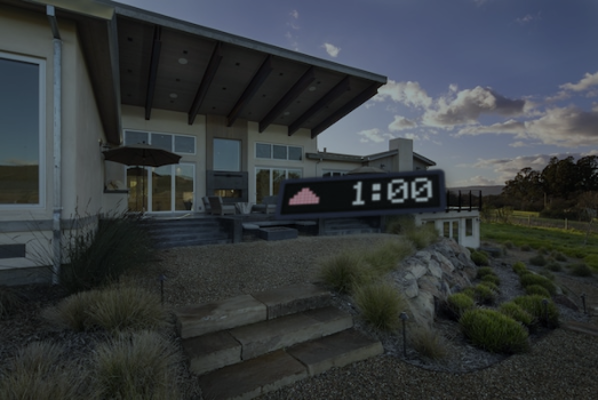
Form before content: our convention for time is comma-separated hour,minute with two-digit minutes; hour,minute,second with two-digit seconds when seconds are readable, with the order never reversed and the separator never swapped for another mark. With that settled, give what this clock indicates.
1,00
